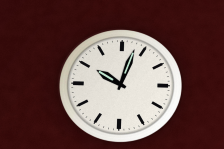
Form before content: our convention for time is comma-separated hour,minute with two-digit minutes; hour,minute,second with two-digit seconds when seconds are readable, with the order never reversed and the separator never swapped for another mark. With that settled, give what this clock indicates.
10,03
